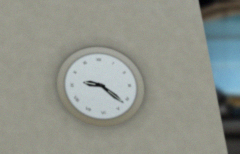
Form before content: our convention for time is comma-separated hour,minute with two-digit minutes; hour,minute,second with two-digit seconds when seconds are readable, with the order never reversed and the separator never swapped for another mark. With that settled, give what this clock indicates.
9,22
